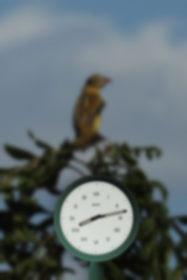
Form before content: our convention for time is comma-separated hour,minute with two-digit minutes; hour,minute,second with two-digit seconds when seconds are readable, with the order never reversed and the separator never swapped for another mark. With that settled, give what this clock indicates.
8,13
